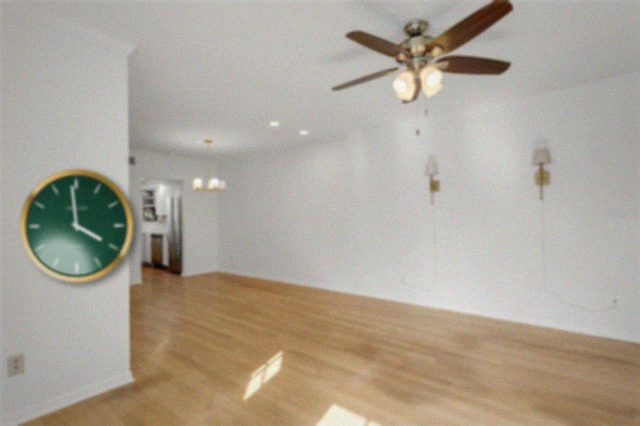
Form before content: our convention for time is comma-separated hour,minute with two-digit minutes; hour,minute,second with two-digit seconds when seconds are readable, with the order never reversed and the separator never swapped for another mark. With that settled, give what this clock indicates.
3,59
